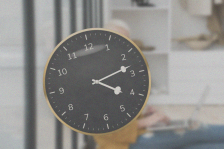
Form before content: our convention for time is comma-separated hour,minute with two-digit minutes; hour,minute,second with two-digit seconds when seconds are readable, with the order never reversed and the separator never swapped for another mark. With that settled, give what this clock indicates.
4,13
